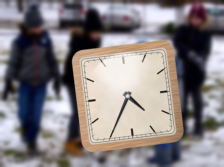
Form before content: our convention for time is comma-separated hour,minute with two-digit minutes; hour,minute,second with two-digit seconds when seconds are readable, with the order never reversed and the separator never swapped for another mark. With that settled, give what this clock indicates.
4,35
